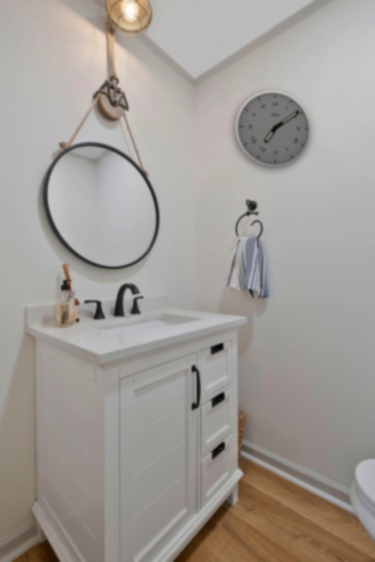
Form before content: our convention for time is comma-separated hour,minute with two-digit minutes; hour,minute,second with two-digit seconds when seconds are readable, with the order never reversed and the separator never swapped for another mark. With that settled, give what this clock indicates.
7,09
